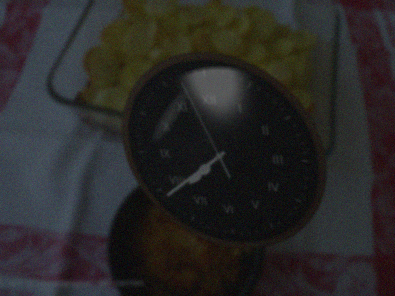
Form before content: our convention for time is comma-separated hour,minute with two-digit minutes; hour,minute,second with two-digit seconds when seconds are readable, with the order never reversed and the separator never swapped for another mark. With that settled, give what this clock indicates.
7,38,57
